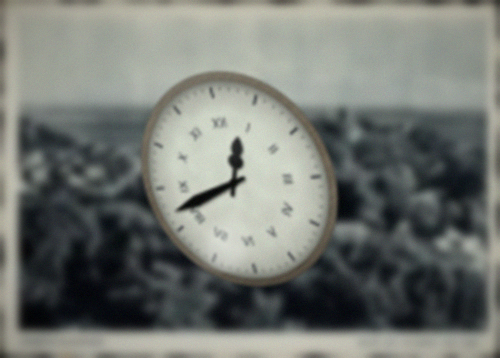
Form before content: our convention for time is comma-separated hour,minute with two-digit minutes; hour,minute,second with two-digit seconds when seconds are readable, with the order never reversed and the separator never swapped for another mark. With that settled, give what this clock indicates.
12,42
